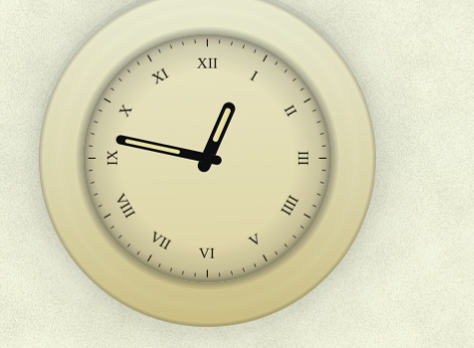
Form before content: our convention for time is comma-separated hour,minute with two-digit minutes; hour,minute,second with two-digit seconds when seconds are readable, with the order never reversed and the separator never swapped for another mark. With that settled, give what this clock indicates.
12,47
